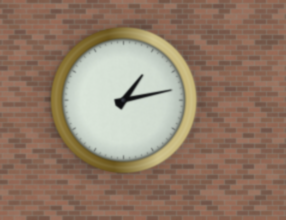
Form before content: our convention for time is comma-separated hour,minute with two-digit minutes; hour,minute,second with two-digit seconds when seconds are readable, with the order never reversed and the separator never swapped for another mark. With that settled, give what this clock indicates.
1,13
